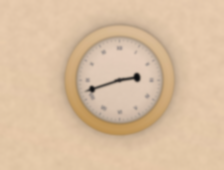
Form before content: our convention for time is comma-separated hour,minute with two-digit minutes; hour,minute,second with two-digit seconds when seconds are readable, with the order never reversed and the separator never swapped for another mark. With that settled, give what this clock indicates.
2,42
